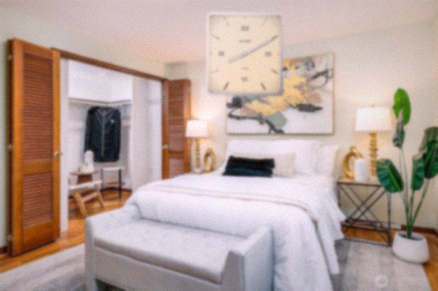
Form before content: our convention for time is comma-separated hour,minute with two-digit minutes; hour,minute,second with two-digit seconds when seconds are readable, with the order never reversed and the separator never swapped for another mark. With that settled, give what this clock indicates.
8,10
